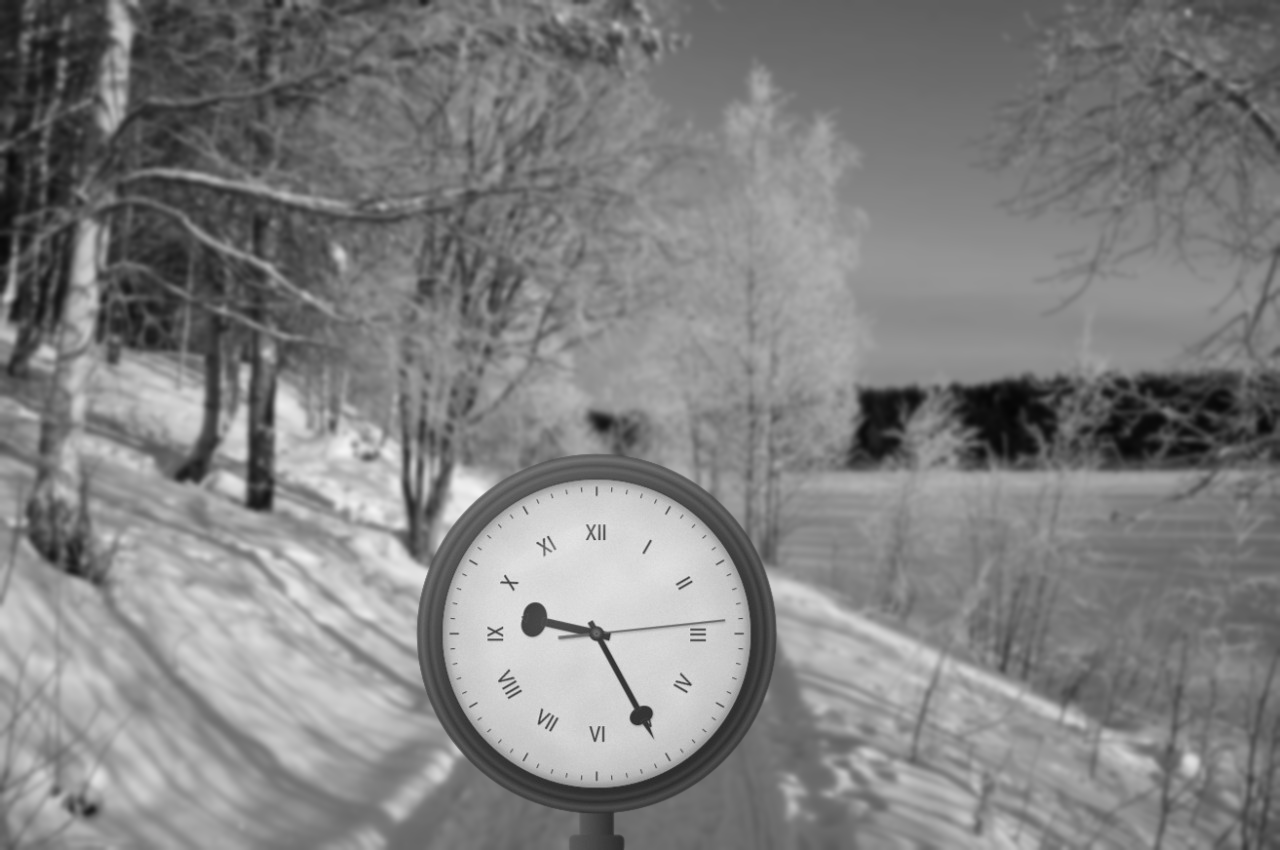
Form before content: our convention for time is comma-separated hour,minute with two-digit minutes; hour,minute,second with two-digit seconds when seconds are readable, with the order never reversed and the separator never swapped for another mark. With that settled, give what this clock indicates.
9,25,14
